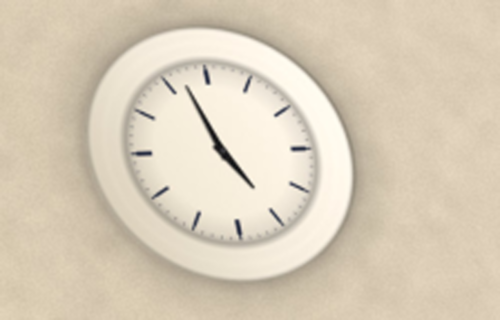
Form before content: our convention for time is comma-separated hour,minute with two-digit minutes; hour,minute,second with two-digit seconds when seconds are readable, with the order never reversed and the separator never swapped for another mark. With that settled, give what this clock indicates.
4,57
